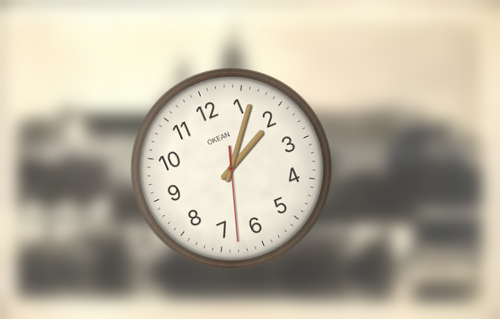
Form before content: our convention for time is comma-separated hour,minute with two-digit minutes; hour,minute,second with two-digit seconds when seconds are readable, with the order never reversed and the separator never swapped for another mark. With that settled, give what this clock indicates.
2,06,33
